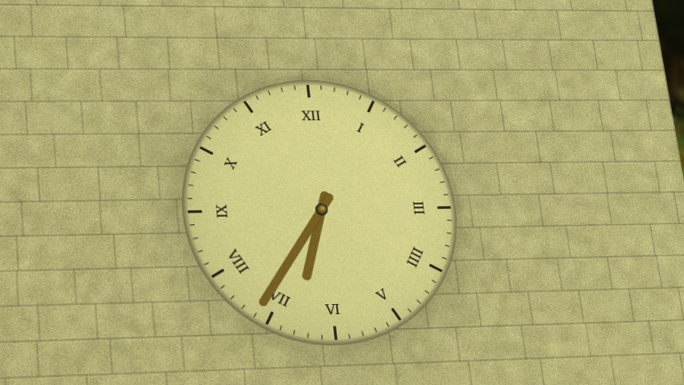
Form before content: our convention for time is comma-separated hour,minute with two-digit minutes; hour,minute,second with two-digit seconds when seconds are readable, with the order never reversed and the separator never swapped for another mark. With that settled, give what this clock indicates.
6,36
